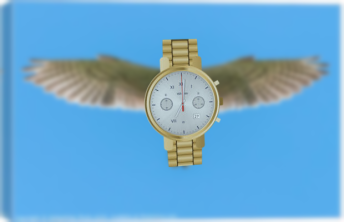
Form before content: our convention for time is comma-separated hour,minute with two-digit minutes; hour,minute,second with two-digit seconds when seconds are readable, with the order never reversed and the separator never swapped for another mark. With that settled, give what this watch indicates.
7,01
